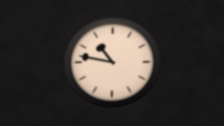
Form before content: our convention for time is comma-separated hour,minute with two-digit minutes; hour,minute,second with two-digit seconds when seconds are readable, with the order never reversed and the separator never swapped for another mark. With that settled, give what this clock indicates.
10,47
